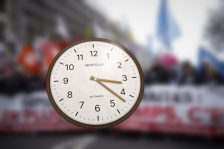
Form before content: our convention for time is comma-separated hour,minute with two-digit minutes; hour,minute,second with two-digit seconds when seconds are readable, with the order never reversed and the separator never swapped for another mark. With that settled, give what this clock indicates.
3,22
